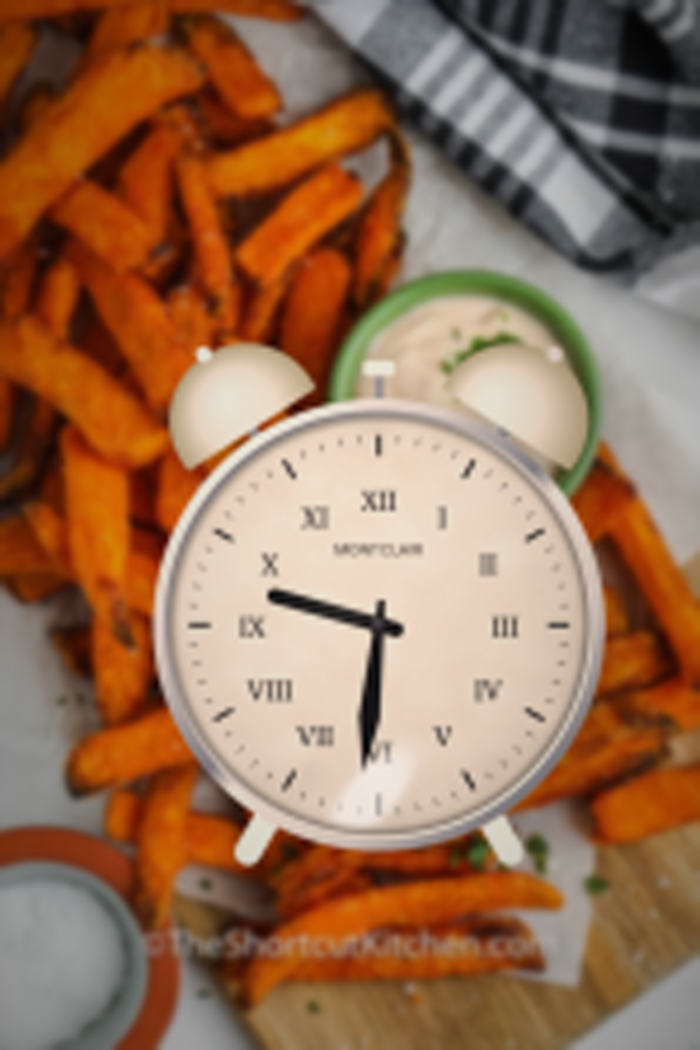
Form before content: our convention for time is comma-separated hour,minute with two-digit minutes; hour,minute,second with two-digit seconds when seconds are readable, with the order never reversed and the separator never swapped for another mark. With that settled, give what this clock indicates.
9,31
